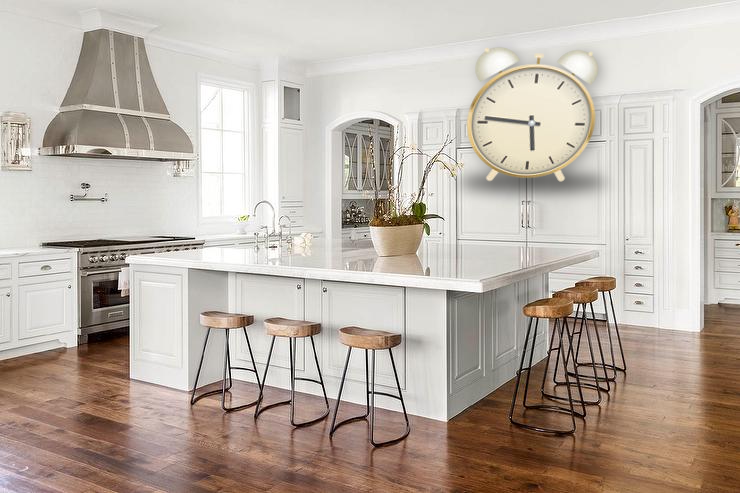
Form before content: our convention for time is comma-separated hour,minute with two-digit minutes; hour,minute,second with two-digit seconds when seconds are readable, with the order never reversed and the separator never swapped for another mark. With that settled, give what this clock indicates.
5,46
